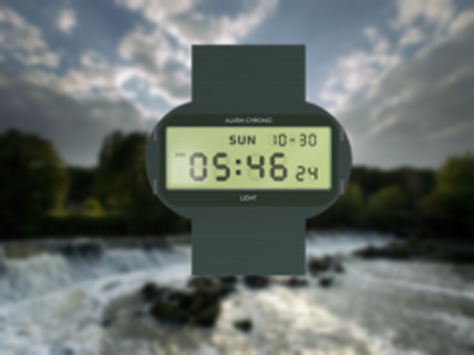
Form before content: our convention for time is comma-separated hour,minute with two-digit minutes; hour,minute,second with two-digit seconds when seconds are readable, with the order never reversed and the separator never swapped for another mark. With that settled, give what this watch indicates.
5,46,24
